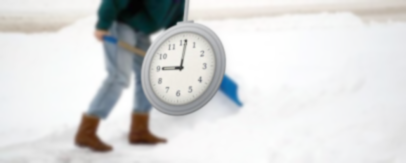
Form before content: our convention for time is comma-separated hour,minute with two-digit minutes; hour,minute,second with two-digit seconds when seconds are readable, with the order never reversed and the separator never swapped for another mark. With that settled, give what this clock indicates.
9,01
